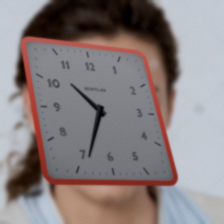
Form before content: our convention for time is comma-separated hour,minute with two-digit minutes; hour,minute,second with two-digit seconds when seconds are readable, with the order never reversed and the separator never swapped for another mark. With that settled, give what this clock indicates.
10,34
